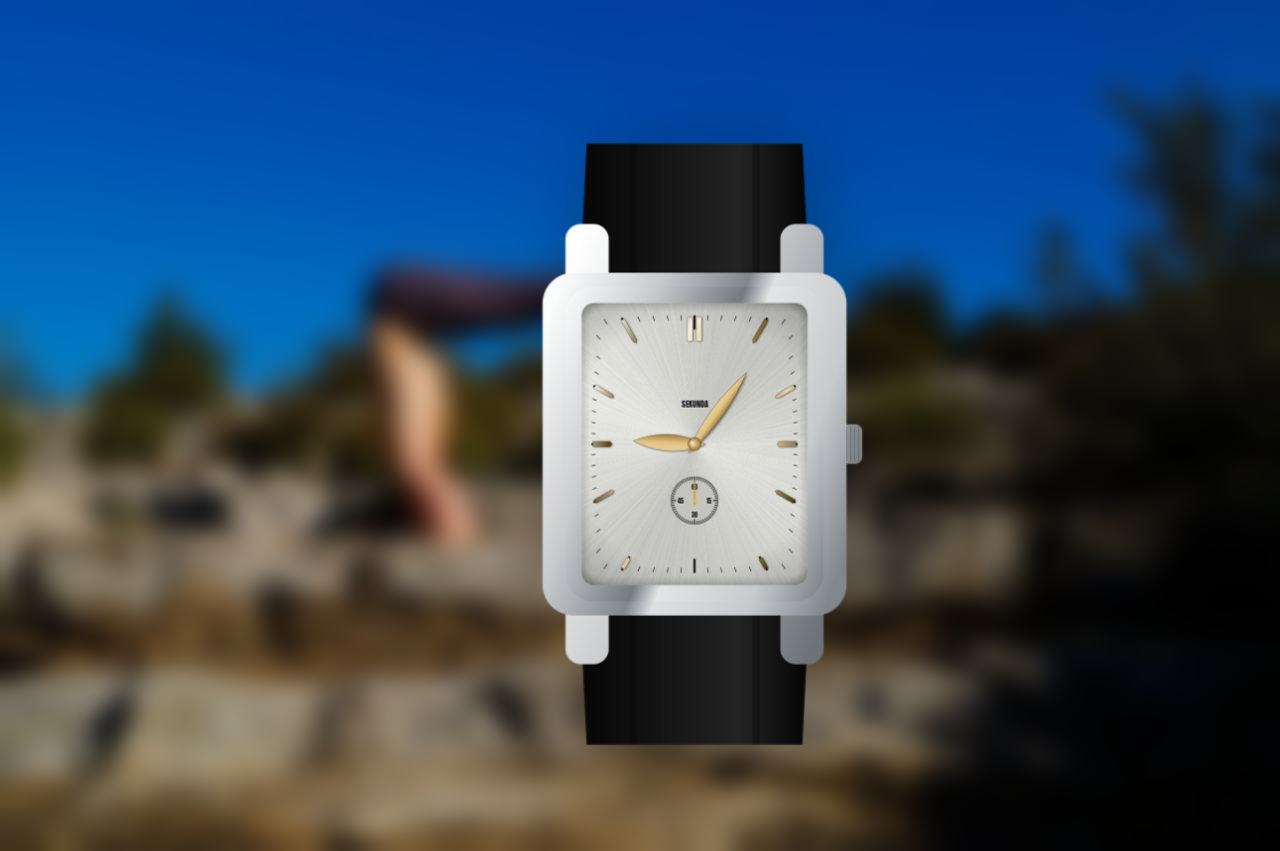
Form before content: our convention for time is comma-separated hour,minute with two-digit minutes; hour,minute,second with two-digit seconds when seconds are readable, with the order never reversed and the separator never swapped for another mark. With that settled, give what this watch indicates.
9,06
